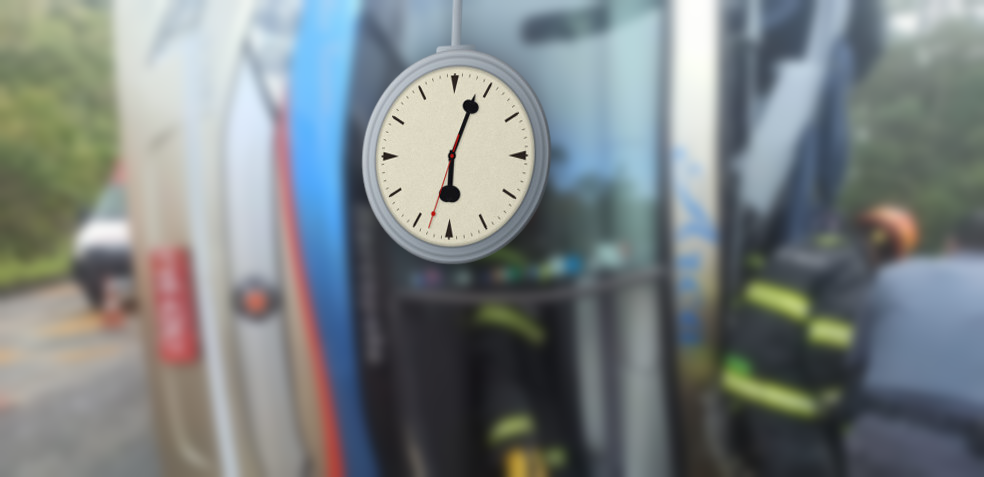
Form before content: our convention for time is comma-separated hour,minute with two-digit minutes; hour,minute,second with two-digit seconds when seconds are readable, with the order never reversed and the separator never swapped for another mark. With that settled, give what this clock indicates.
6,03,33
